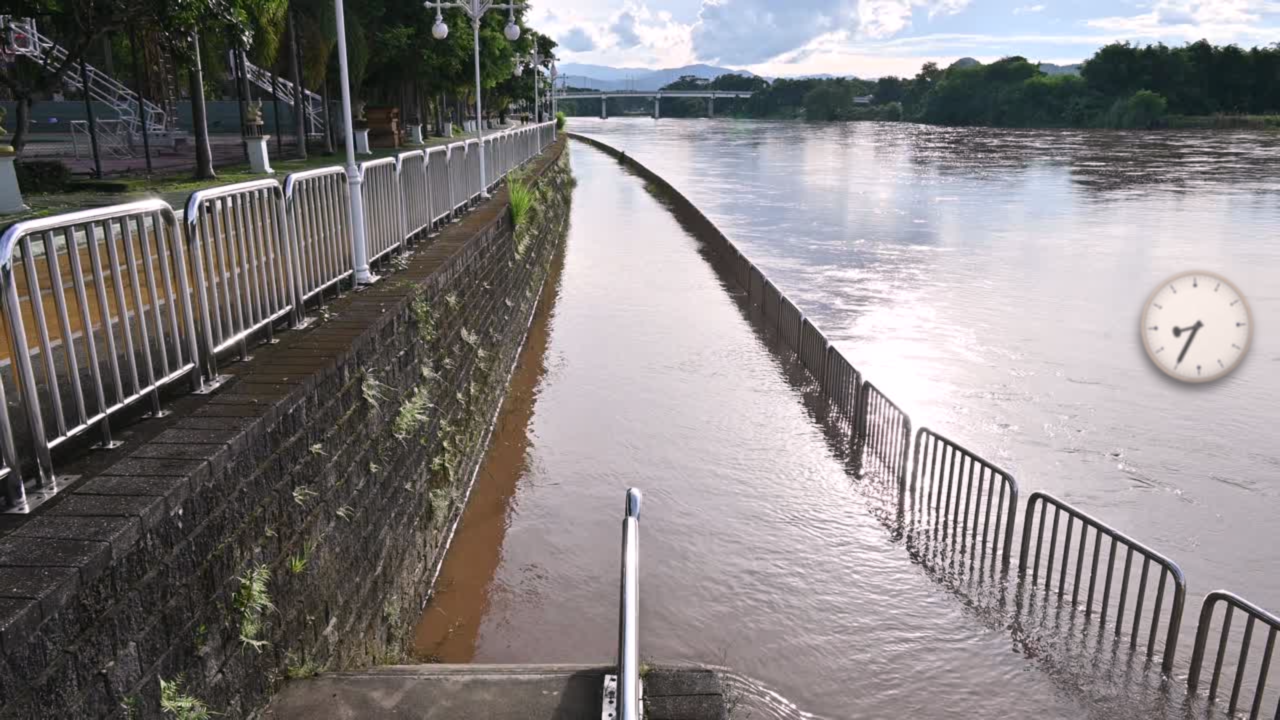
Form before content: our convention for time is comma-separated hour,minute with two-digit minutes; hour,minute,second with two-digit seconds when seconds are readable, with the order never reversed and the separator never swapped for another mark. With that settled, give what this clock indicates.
8,35
